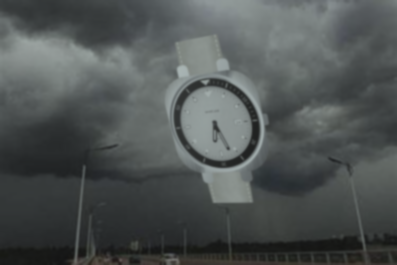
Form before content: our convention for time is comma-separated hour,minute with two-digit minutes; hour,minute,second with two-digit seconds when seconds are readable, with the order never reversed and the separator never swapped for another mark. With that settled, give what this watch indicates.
6,27
